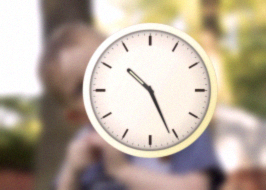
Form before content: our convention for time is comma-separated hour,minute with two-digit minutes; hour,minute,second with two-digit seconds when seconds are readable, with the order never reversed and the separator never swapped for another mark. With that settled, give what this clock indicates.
10,26
